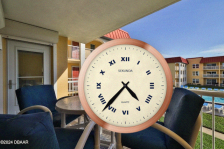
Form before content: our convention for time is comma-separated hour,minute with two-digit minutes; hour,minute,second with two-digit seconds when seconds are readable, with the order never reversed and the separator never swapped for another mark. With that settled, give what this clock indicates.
4,37
